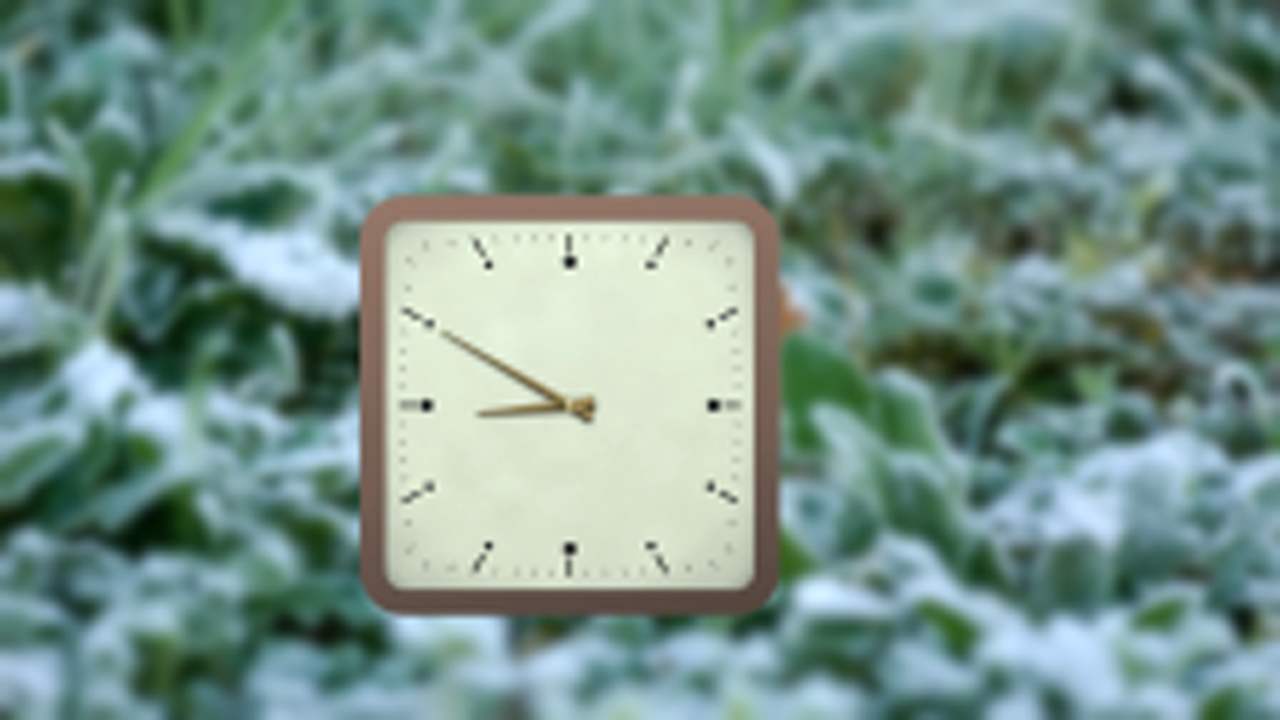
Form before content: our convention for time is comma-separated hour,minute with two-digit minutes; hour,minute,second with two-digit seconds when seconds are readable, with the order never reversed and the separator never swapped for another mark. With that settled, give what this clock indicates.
8,50
